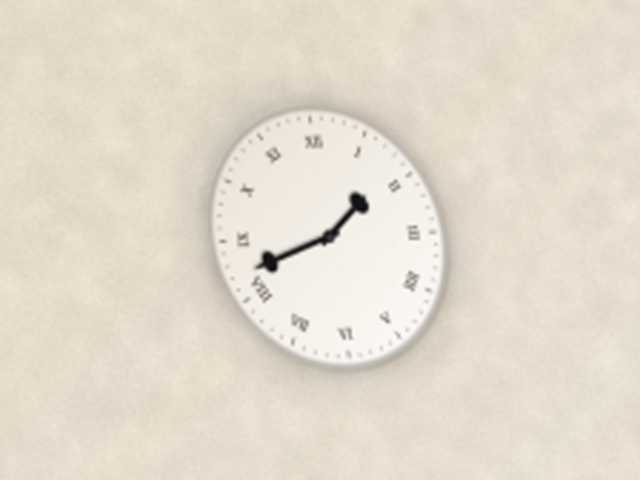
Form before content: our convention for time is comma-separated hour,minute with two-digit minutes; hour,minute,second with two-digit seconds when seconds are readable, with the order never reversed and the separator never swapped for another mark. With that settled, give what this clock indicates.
1,42
